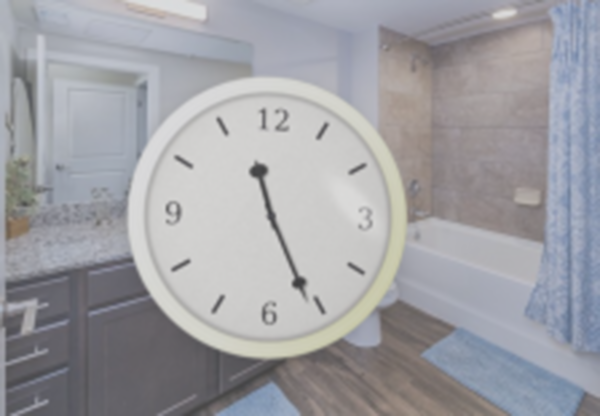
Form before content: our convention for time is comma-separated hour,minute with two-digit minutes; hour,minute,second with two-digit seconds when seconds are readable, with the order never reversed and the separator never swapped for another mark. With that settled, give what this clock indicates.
11,26
